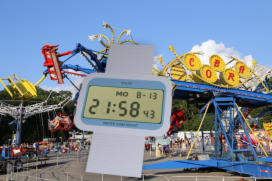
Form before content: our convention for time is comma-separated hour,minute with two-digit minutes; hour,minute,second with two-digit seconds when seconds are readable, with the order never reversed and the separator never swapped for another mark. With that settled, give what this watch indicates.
21,58
